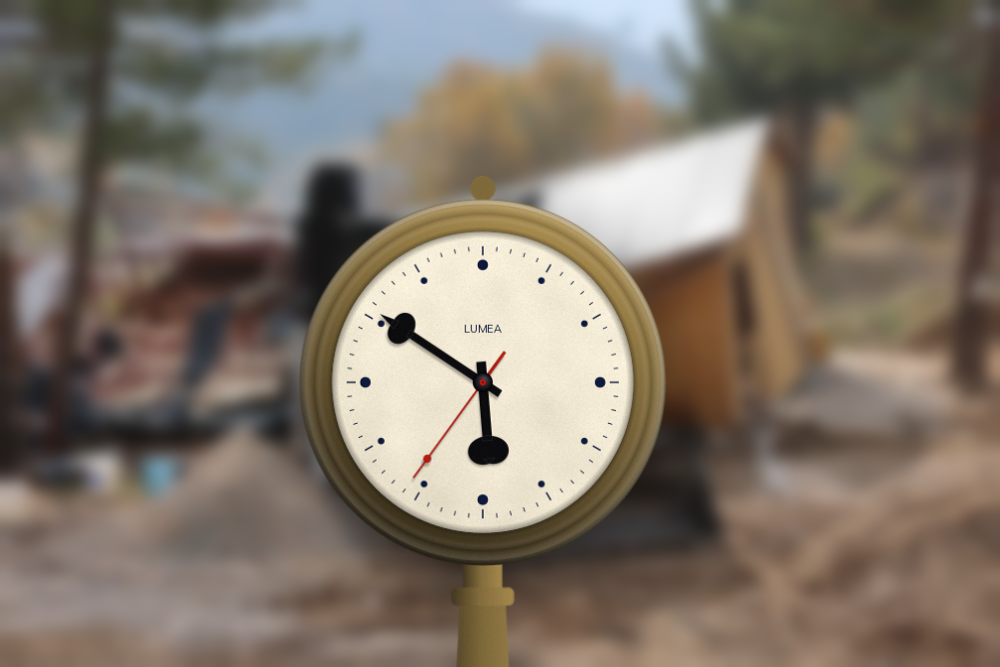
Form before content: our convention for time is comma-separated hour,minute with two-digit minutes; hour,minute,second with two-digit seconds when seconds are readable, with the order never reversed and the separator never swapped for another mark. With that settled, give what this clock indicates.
5,50,36
